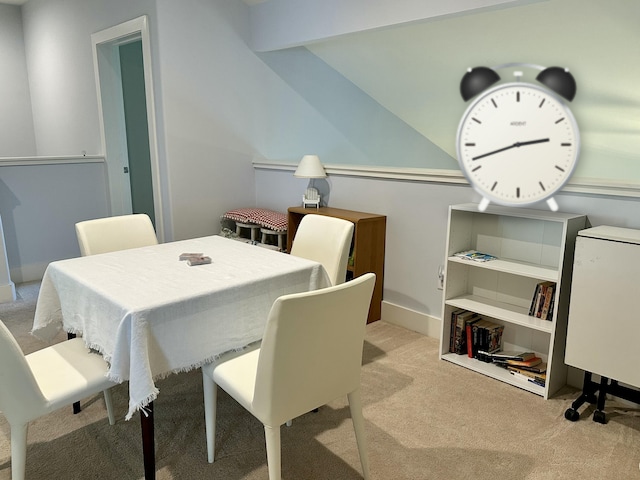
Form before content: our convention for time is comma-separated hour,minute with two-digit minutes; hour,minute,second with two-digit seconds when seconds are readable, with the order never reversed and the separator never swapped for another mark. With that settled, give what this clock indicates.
2,42
